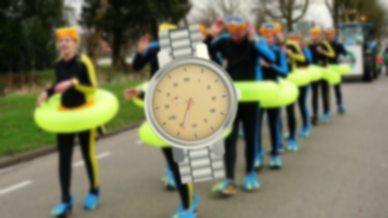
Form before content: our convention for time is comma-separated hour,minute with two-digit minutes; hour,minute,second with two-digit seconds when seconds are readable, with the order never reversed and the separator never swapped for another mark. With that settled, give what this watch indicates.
9,34
